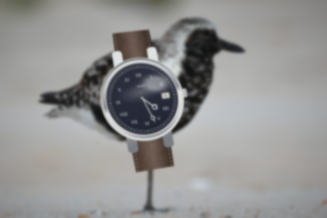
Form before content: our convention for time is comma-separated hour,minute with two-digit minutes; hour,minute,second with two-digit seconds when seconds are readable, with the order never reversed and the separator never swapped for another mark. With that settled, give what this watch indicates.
4,27
